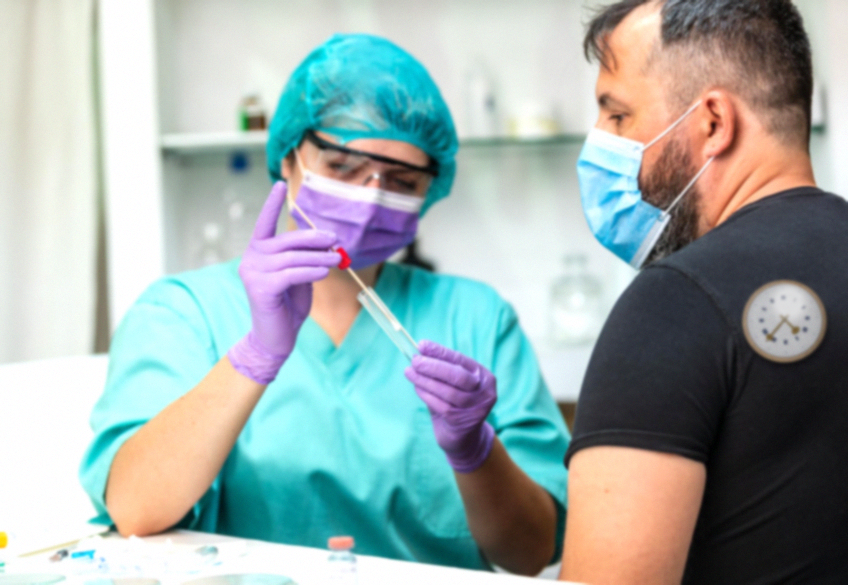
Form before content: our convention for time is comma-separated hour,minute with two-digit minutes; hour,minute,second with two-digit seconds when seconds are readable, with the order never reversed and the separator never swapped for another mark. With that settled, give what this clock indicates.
4,37
